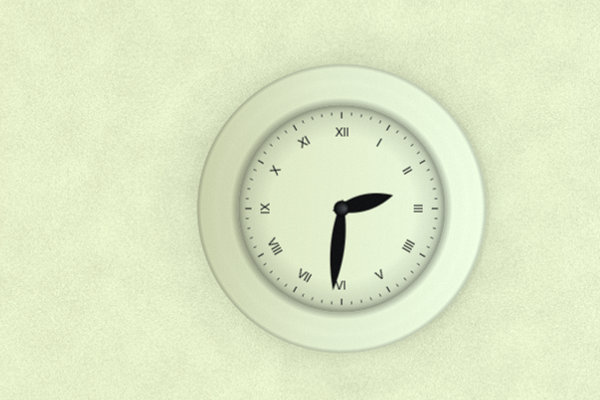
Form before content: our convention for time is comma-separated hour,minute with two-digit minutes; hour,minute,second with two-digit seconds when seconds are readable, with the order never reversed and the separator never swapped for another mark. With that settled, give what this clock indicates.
2,31
